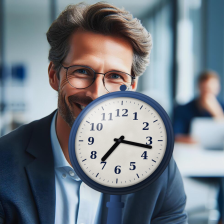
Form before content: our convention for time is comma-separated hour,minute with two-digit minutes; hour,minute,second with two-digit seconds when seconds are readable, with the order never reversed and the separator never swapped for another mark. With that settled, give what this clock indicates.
7,17
